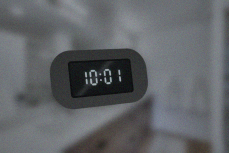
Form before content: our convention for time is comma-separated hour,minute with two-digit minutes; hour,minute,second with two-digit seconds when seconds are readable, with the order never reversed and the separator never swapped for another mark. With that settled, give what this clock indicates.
10,01
